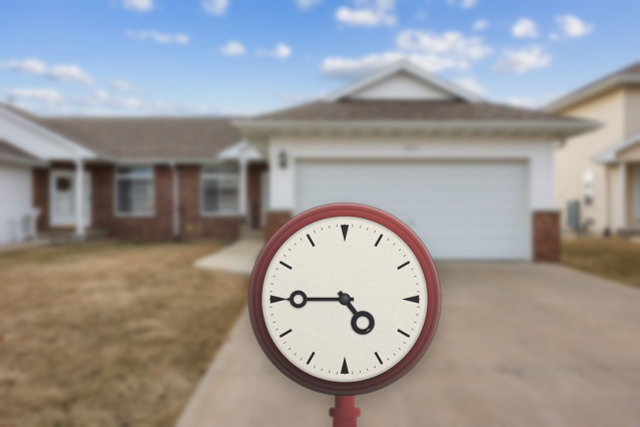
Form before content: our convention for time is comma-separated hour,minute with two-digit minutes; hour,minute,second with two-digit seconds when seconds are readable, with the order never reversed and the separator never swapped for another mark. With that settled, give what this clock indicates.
4,45
